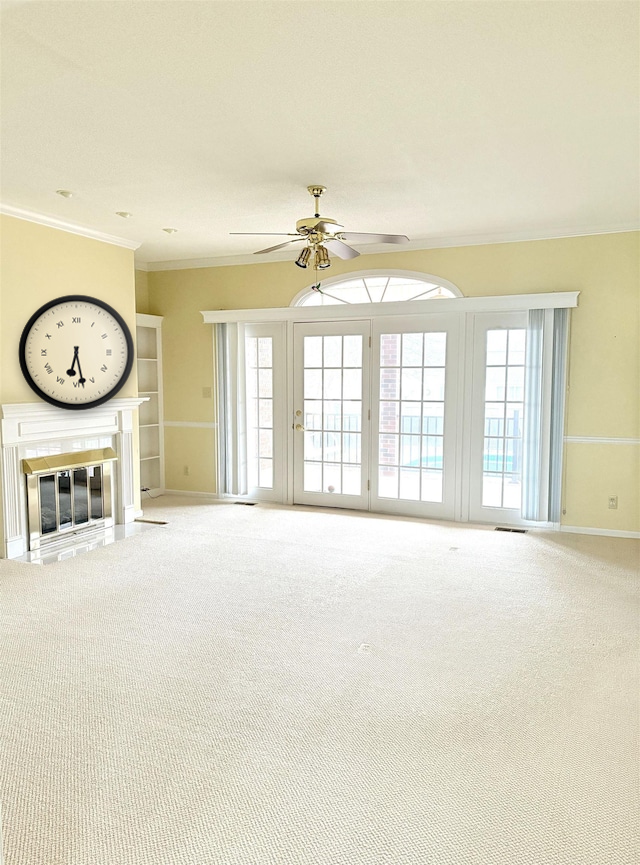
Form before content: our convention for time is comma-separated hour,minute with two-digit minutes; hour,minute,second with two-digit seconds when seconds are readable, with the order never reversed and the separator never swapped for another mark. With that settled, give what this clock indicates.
6,28
